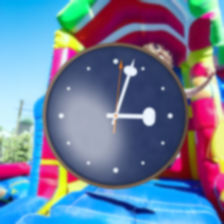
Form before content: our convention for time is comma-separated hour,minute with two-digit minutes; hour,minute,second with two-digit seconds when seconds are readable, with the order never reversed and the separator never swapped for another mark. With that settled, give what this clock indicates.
3,03,01
